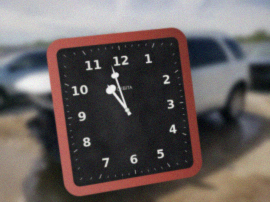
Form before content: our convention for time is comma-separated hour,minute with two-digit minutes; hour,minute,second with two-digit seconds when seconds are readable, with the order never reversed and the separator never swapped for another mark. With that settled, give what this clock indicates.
10,58
